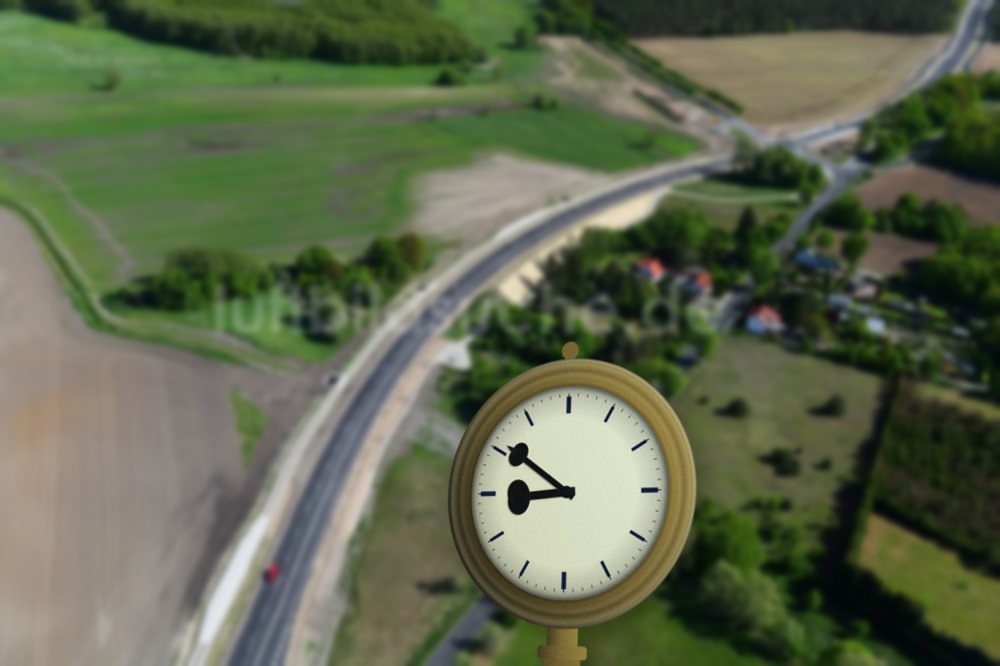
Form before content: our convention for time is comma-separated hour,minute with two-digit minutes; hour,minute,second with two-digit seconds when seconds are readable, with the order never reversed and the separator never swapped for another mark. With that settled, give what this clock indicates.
8,51
